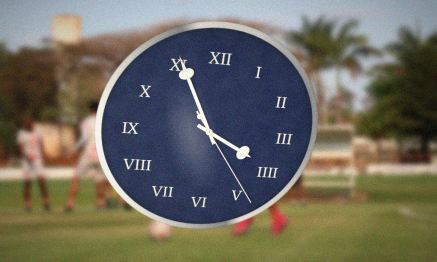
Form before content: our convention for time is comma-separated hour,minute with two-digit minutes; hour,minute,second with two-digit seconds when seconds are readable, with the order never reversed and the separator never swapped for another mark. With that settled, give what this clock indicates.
3,55,24
